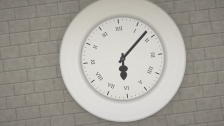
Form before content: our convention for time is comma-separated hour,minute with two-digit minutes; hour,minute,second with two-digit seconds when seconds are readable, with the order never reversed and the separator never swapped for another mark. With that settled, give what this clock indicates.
6,08
